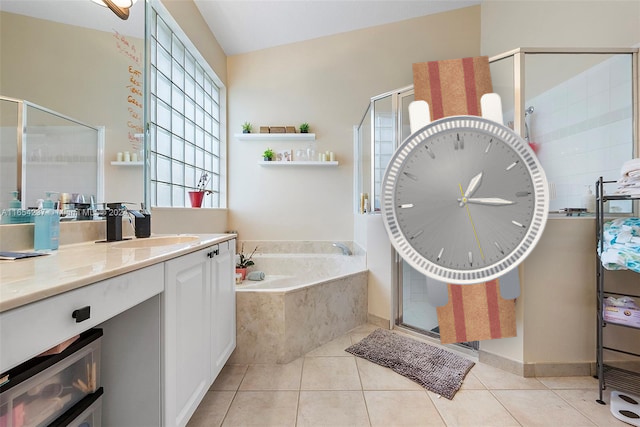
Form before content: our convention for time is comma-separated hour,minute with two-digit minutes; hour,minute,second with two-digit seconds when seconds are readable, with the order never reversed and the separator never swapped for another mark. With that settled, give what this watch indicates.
1,16,28
